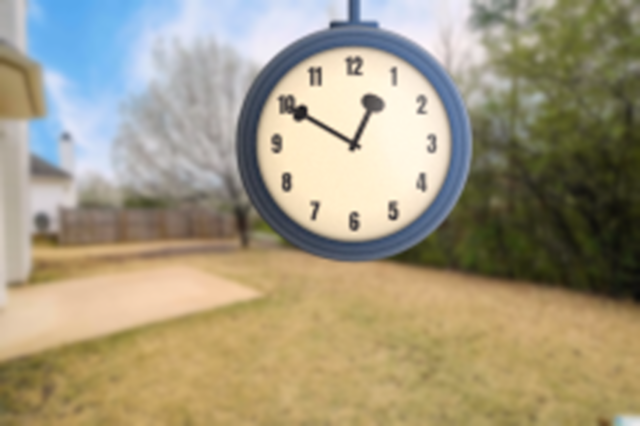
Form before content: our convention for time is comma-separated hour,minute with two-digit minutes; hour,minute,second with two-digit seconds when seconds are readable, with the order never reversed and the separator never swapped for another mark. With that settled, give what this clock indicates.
12,50
